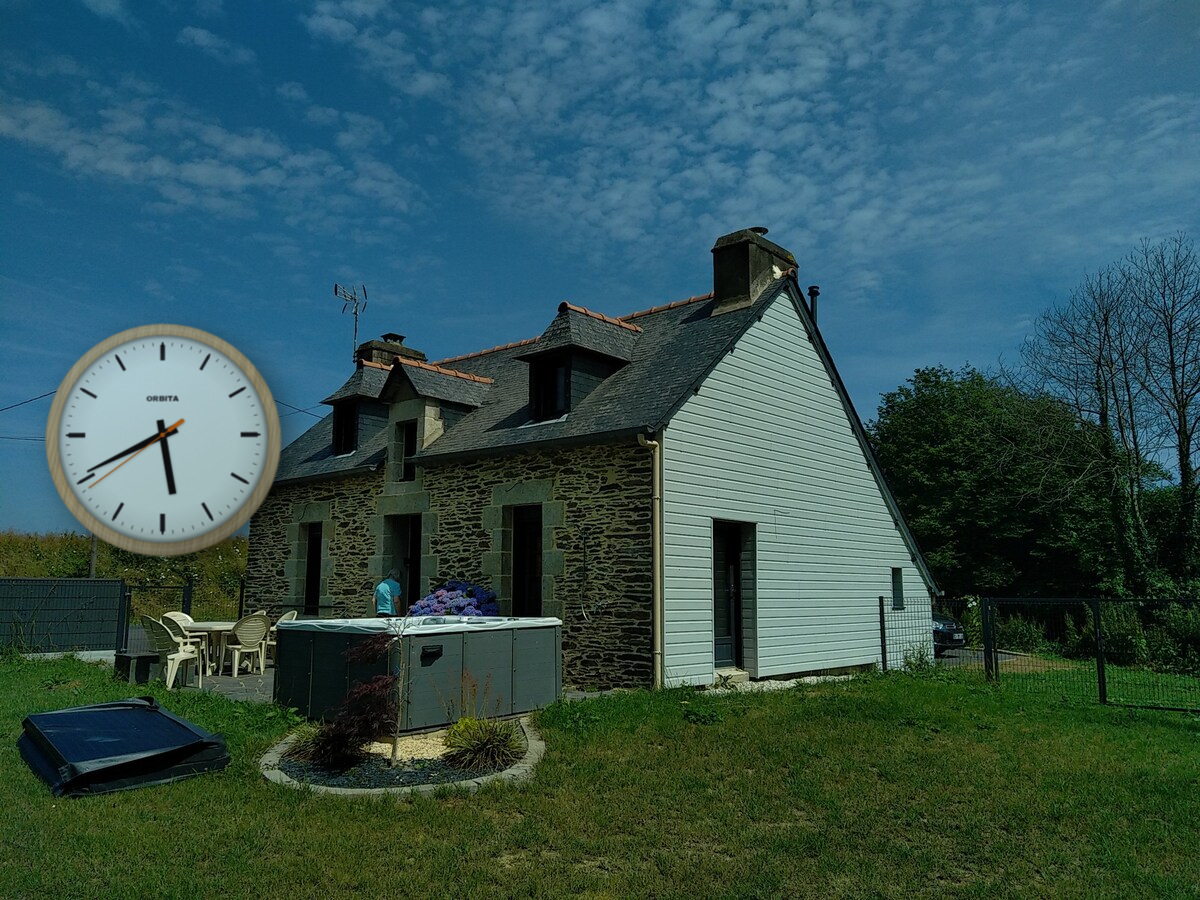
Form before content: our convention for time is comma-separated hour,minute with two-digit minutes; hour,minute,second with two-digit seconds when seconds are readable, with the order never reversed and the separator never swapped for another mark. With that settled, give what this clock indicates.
5,40,39
